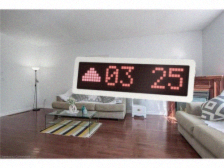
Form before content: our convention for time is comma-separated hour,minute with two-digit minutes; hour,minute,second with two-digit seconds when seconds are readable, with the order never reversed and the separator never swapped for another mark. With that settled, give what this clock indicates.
3,25
